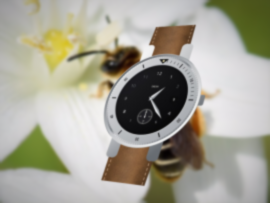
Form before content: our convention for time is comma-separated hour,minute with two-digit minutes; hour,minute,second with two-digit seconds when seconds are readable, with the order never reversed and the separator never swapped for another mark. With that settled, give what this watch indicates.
1,23
